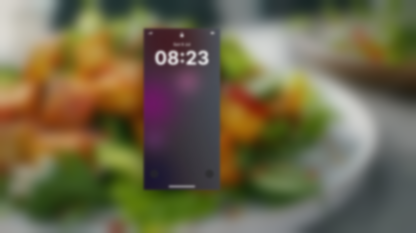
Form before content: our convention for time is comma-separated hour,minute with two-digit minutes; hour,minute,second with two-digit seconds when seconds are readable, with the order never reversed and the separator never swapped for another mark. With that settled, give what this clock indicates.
8,23
